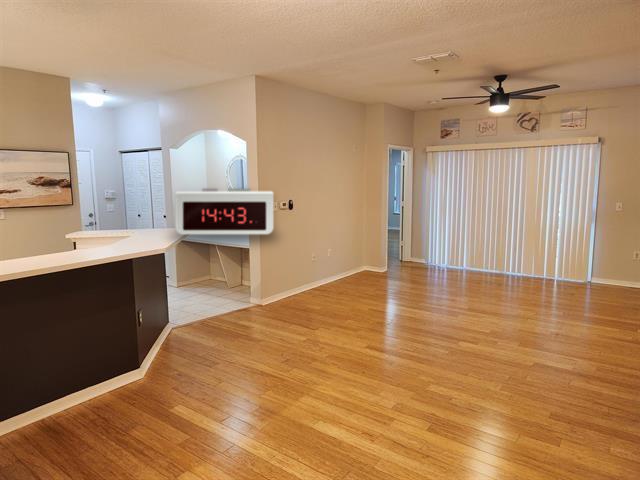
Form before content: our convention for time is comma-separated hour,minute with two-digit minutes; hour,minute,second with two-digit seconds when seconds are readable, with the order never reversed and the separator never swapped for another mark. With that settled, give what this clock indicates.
14,43
